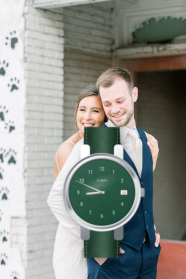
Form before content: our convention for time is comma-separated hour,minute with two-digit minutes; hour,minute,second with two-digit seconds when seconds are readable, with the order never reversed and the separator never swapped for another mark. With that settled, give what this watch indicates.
8,49
